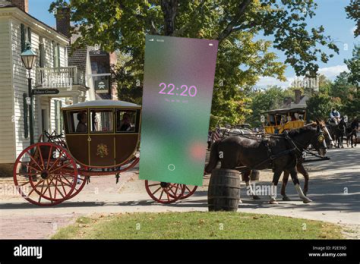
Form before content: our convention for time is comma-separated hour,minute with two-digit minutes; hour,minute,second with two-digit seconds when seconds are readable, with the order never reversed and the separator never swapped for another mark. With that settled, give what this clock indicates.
22,20
